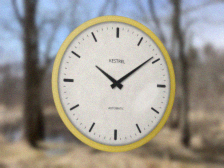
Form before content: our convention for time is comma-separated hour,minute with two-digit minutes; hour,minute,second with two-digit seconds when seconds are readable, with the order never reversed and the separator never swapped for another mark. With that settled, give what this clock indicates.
10,09
